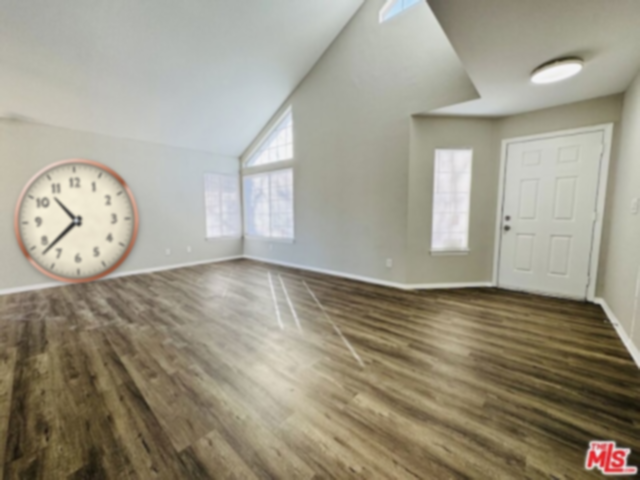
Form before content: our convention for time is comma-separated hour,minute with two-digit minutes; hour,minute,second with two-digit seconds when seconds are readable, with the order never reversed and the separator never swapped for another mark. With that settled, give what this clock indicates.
10,38
